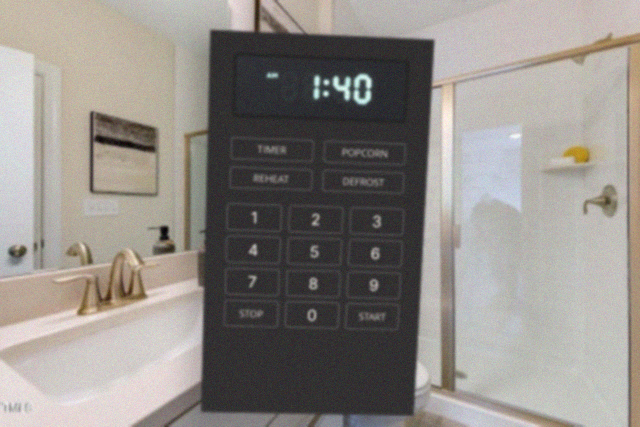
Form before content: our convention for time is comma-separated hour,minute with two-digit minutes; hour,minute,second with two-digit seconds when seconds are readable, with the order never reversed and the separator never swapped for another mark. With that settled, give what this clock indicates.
1,40
